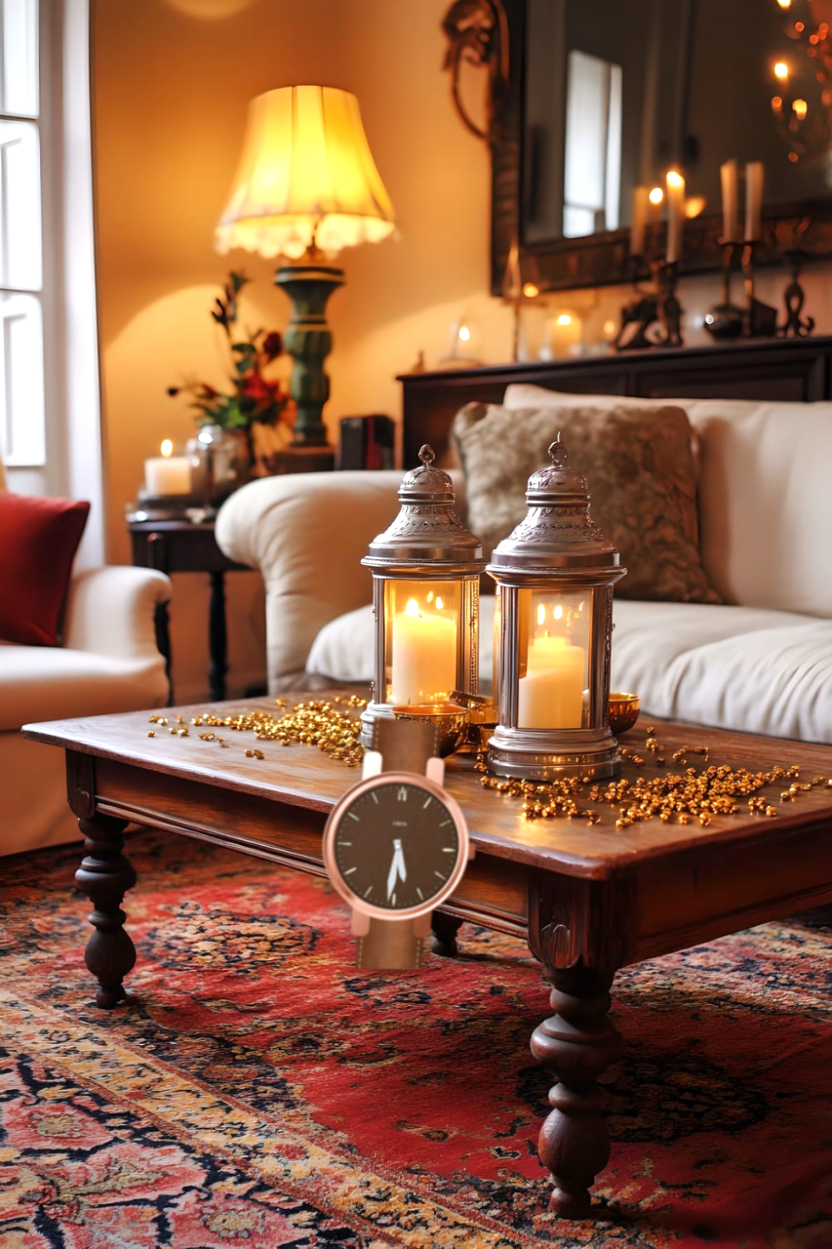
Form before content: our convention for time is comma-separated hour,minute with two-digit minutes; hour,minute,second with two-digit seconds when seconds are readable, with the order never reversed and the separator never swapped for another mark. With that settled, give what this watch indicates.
5,31
